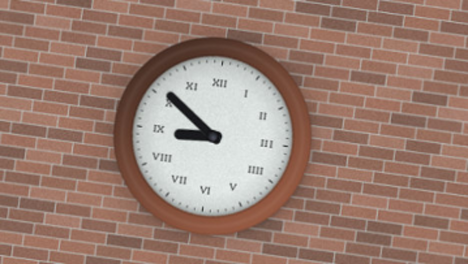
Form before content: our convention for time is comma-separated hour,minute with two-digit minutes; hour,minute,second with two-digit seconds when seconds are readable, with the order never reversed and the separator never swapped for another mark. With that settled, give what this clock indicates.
8,51
